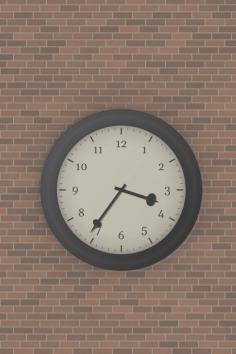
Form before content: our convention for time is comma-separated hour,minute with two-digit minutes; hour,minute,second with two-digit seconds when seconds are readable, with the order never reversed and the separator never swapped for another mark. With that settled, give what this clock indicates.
3,36
